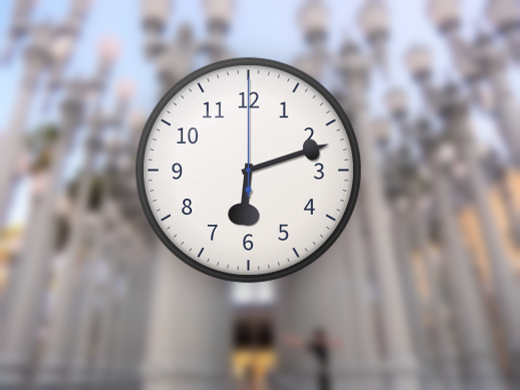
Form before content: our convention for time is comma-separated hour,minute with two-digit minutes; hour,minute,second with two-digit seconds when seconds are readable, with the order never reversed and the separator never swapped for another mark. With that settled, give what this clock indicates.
6,12,00
